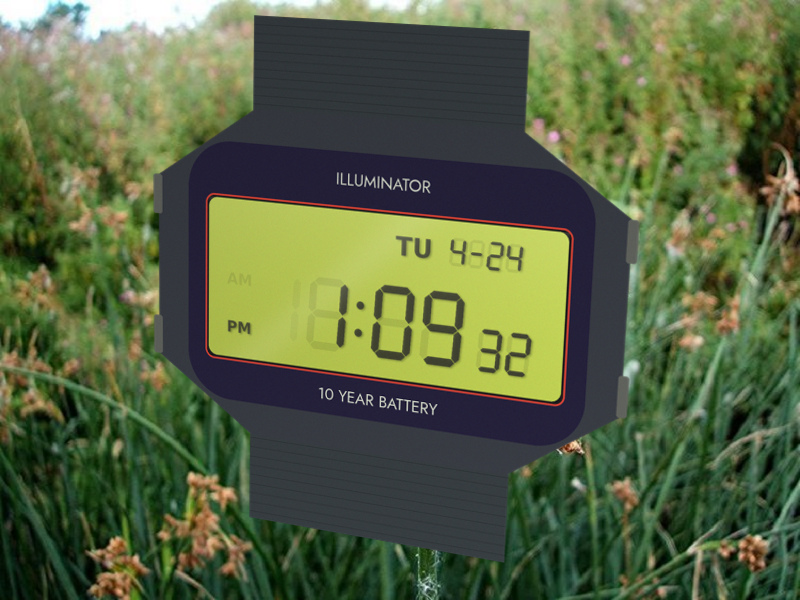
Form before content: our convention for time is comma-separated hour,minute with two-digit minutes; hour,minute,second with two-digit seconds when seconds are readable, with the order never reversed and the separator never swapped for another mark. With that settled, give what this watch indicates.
1,09,32
